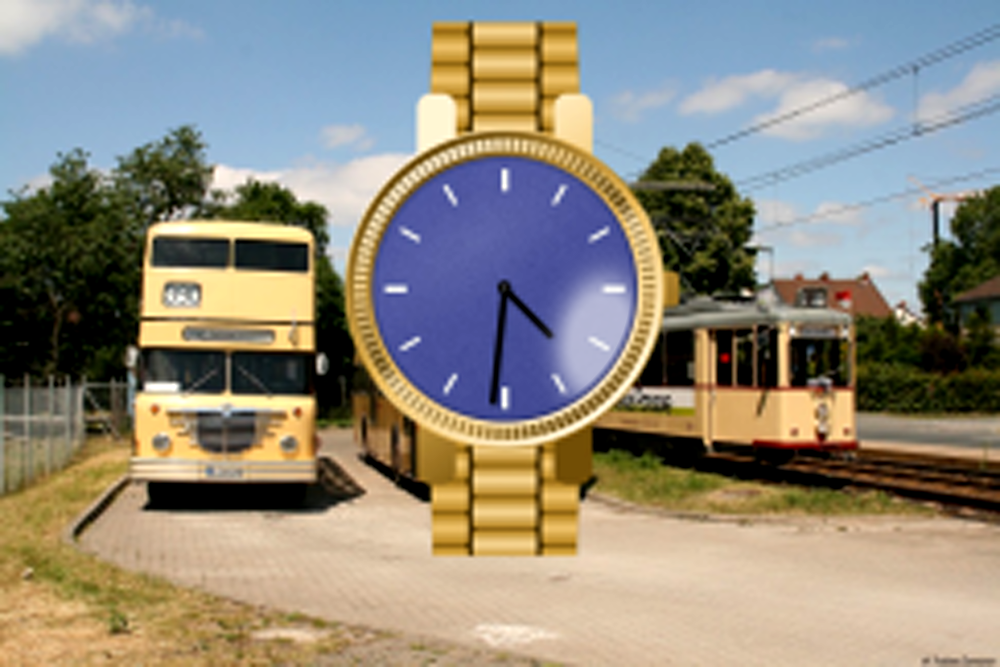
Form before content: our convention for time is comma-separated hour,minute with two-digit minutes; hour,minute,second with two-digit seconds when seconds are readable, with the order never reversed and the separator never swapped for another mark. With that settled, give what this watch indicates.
4,31
